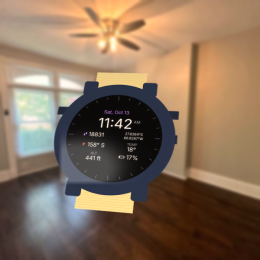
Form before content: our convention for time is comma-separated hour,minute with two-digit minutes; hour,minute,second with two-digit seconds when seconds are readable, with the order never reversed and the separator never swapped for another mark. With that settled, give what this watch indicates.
11,42
